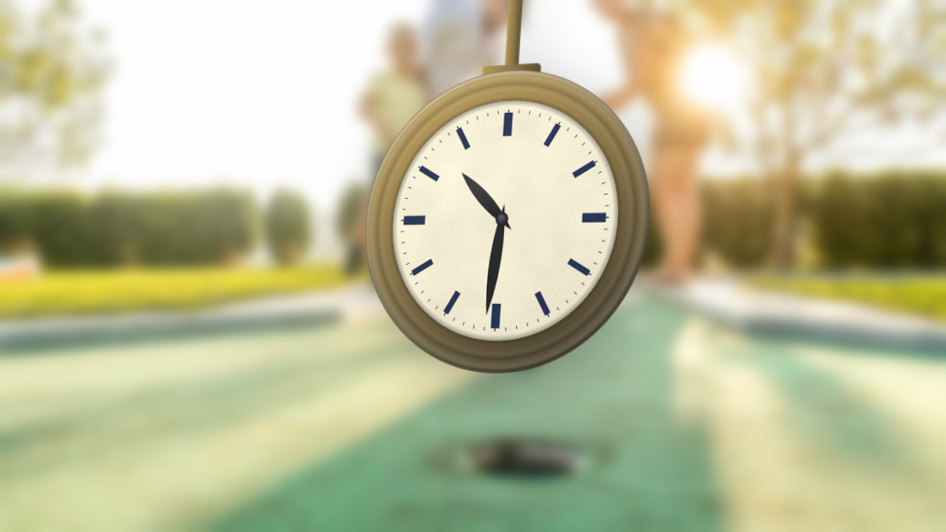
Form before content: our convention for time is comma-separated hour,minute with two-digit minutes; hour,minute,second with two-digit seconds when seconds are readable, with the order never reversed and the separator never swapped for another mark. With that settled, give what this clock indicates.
10,31
